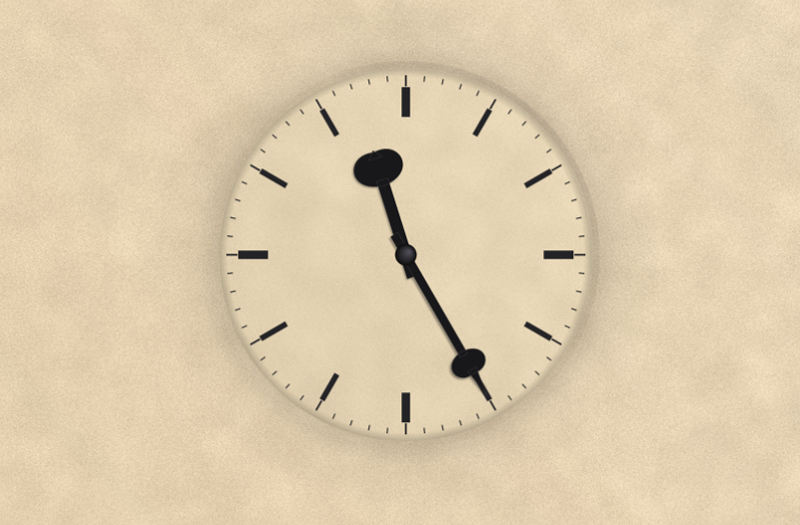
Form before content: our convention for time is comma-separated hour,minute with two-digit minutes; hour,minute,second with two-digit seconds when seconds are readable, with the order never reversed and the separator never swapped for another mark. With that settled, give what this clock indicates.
11,25
